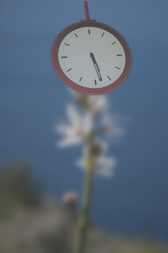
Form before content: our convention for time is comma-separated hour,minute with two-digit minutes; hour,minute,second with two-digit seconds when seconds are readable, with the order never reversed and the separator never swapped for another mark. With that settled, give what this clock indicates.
5,28
